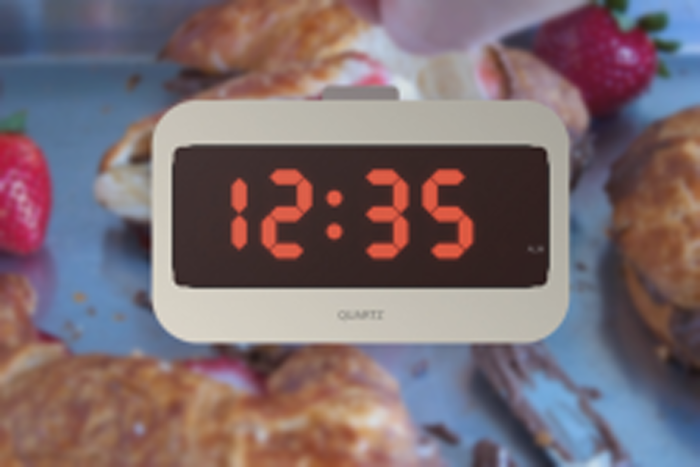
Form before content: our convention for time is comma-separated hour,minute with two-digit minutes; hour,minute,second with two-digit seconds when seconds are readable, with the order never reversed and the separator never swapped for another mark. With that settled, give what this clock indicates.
12,35
